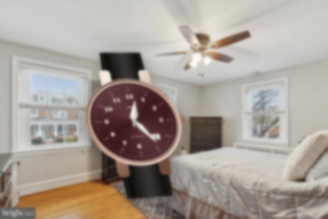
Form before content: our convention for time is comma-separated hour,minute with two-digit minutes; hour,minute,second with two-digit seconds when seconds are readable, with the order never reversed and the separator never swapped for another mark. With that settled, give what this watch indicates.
12,24
